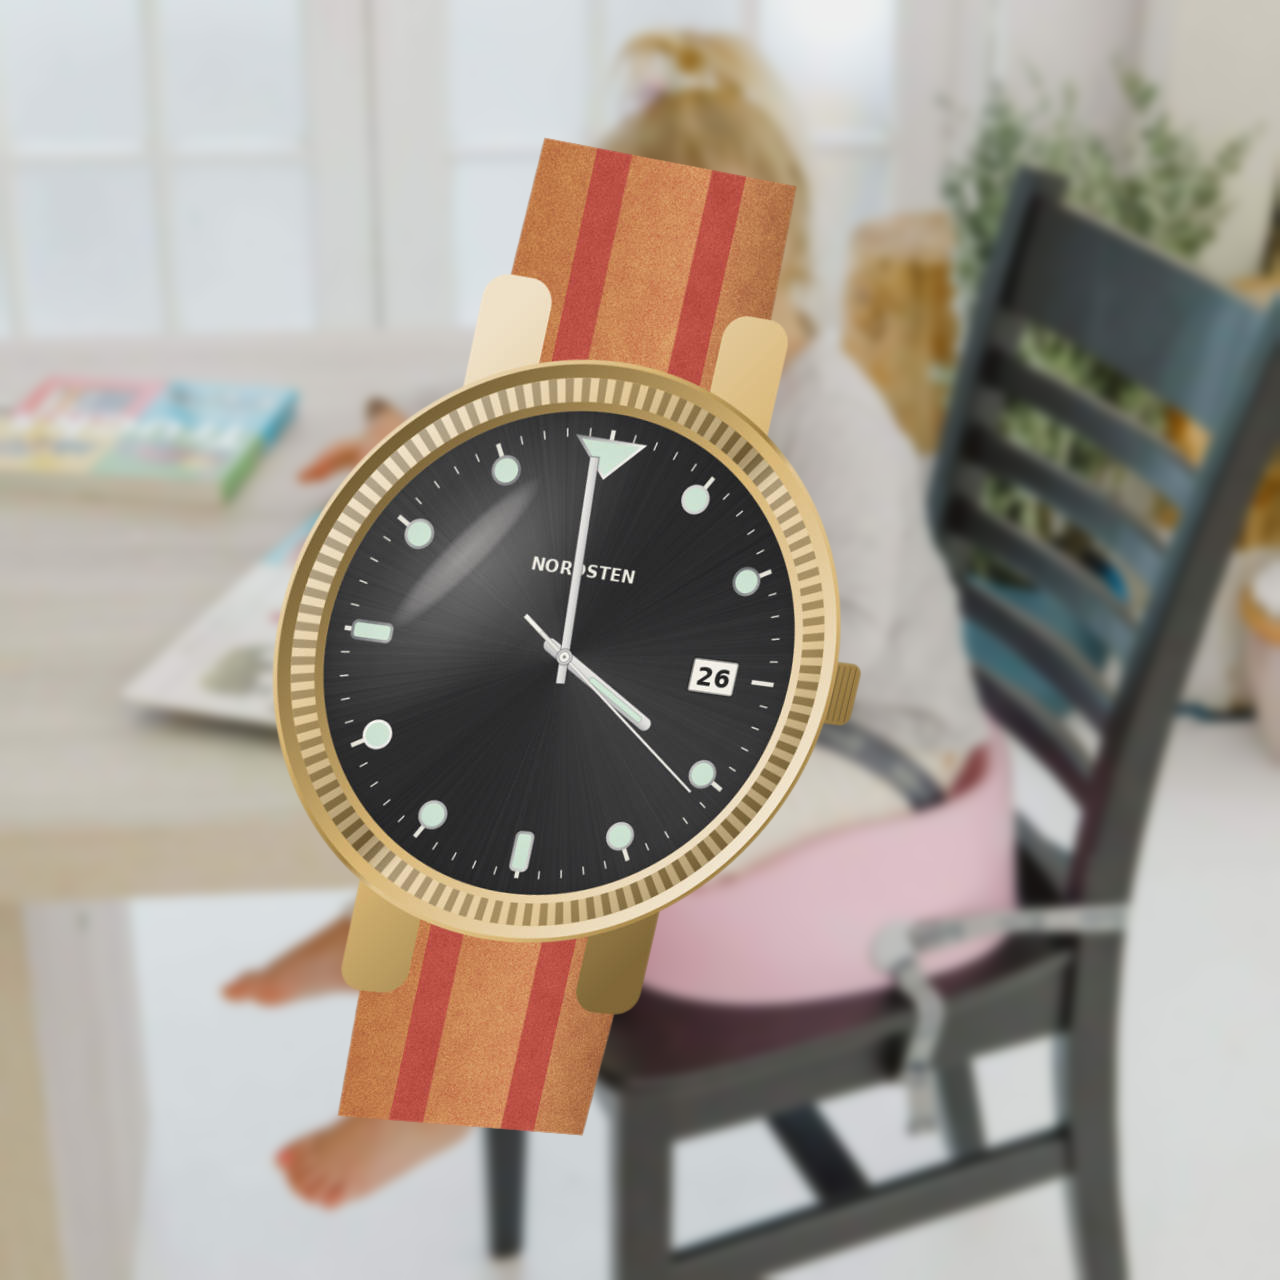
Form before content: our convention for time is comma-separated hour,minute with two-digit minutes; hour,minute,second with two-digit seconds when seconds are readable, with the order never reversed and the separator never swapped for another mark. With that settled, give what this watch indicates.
3,59,21
